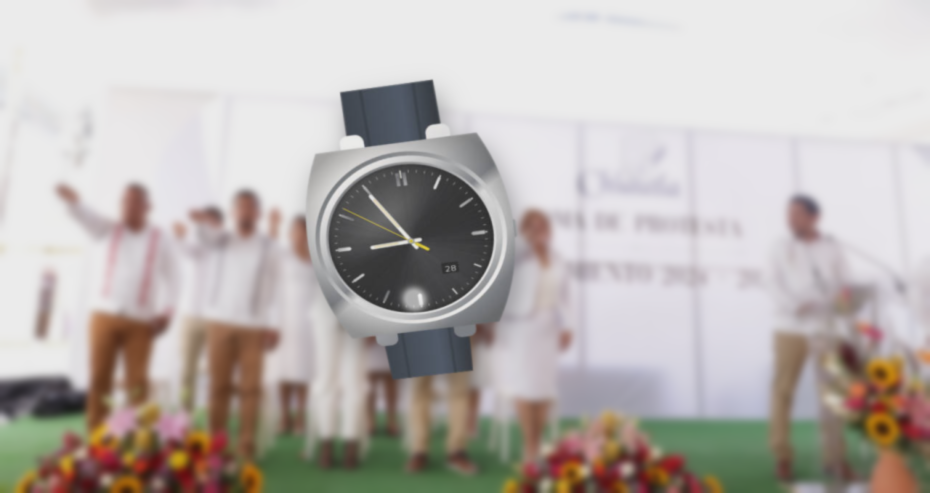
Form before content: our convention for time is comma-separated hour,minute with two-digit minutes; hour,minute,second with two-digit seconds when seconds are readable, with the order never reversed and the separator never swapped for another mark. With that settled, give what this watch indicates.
8,54,51
